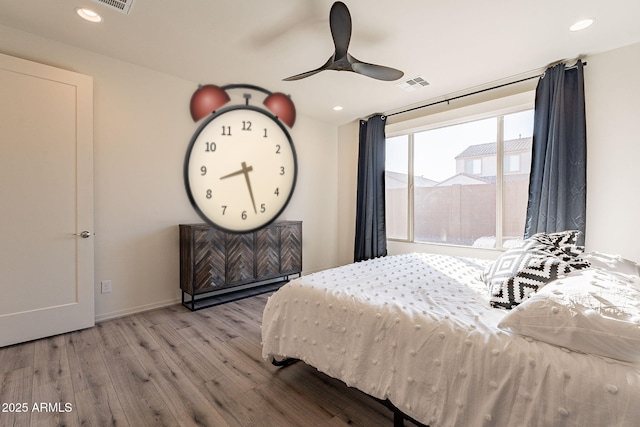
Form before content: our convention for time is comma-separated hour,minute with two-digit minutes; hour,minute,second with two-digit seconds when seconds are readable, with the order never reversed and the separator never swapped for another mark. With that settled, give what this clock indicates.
8,27
